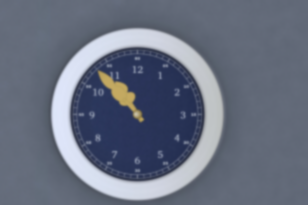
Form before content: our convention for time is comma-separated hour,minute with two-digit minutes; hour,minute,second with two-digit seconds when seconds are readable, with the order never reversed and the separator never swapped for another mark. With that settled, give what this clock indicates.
10,53
